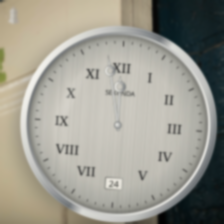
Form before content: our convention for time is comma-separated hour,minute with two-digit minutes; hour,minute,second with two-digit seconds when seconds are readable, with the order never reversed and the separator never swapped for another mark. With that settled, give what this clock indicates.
11,58
